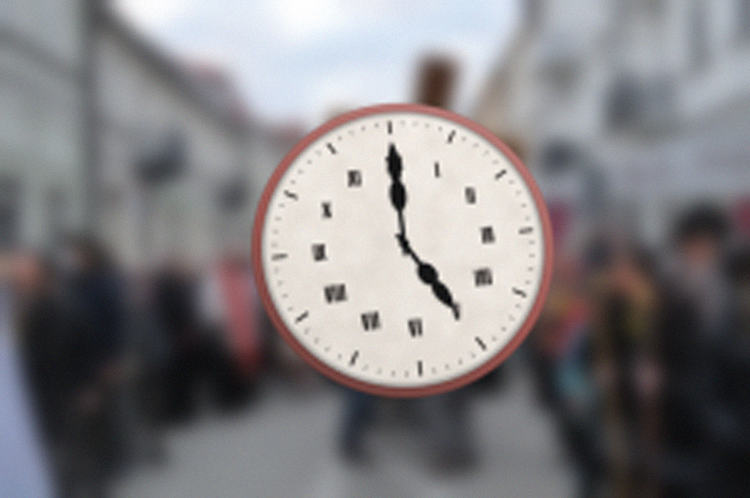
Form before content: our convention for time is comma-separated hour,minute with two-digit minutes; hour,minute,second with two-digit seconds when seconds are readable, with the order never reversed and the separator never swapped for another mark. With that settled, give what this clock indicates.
5,00
